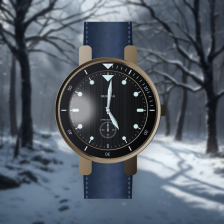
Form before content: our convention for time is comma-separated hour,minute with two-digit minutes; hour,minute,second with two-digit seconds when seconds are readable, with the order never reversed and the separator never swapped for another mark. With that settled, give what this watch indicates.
5,01
